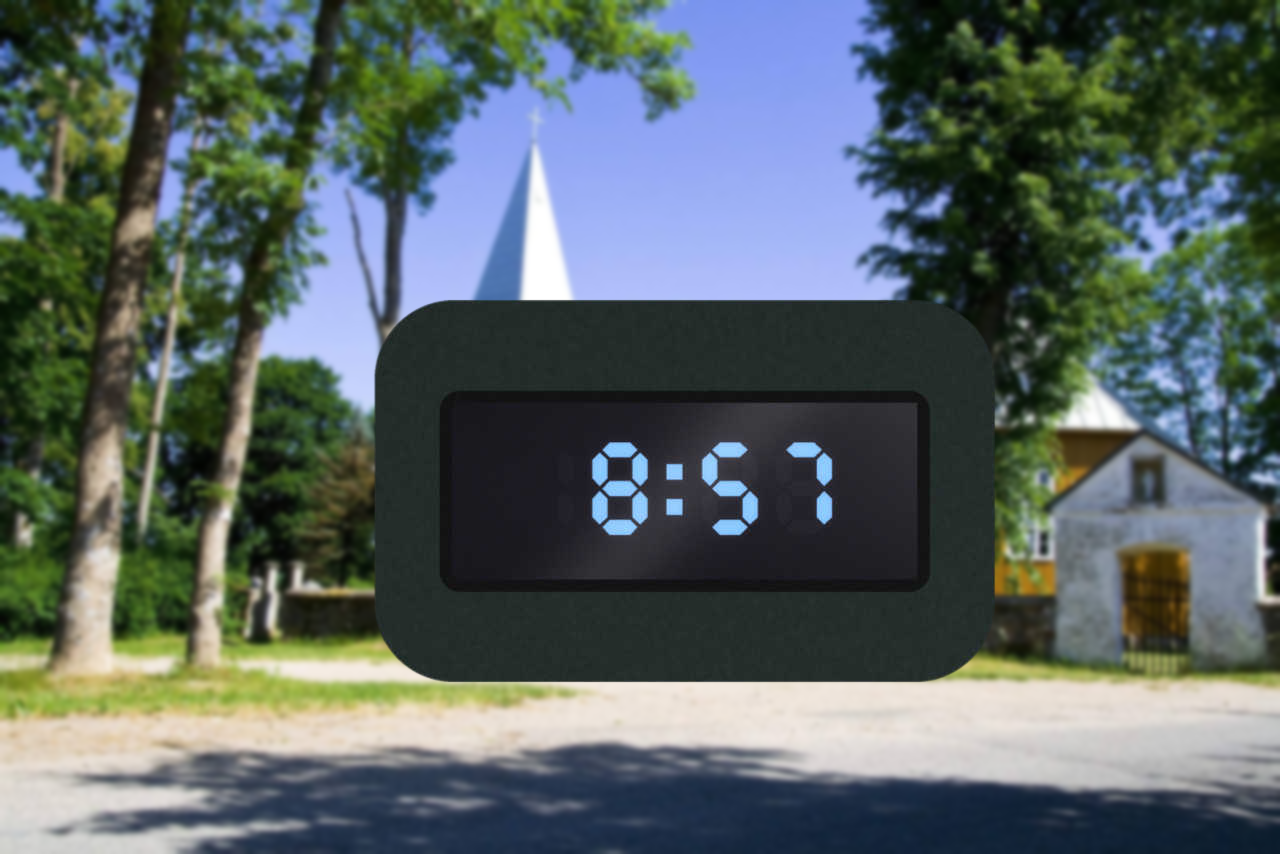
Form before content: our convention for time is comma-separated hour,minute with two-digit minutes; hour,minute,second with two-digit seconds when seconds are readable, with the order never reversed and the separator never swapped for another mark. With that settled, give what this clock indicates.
8,57
